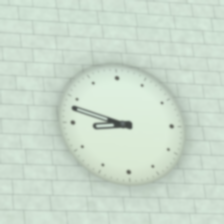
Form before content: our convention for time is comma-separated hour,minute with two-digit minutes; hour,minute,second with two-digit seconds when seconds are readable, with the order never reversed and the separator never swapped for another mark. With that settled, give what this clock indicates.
8,48
